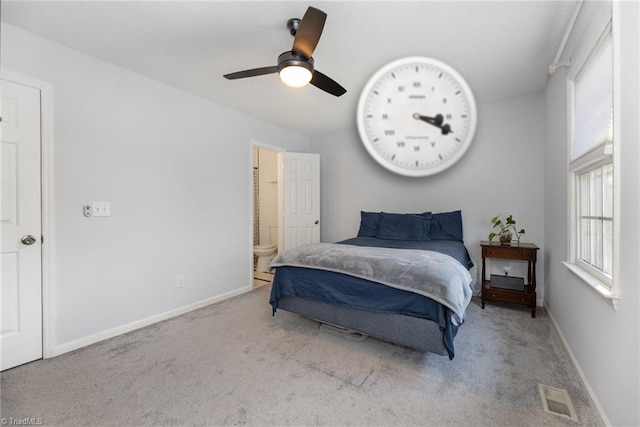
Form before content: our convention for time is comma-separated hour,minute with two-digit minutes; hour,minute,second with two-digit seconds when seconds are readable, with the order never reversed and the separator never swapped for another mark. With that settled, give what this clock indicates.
3,19
